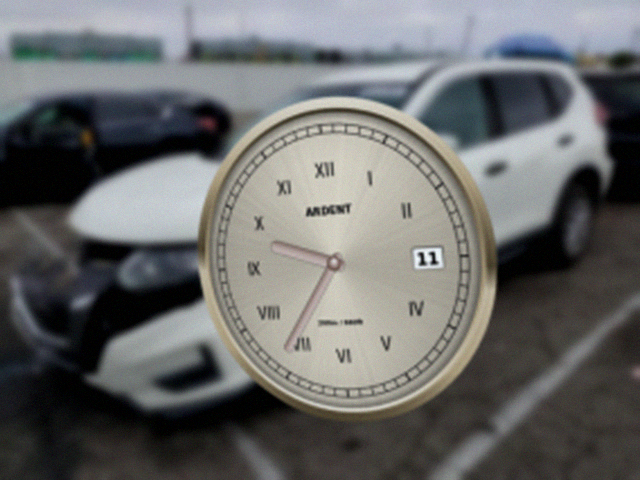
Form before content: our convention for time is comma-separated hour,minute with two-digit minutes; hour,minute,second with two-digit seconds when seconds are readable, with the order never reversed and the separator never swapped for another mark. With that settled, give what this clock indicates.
9,36
